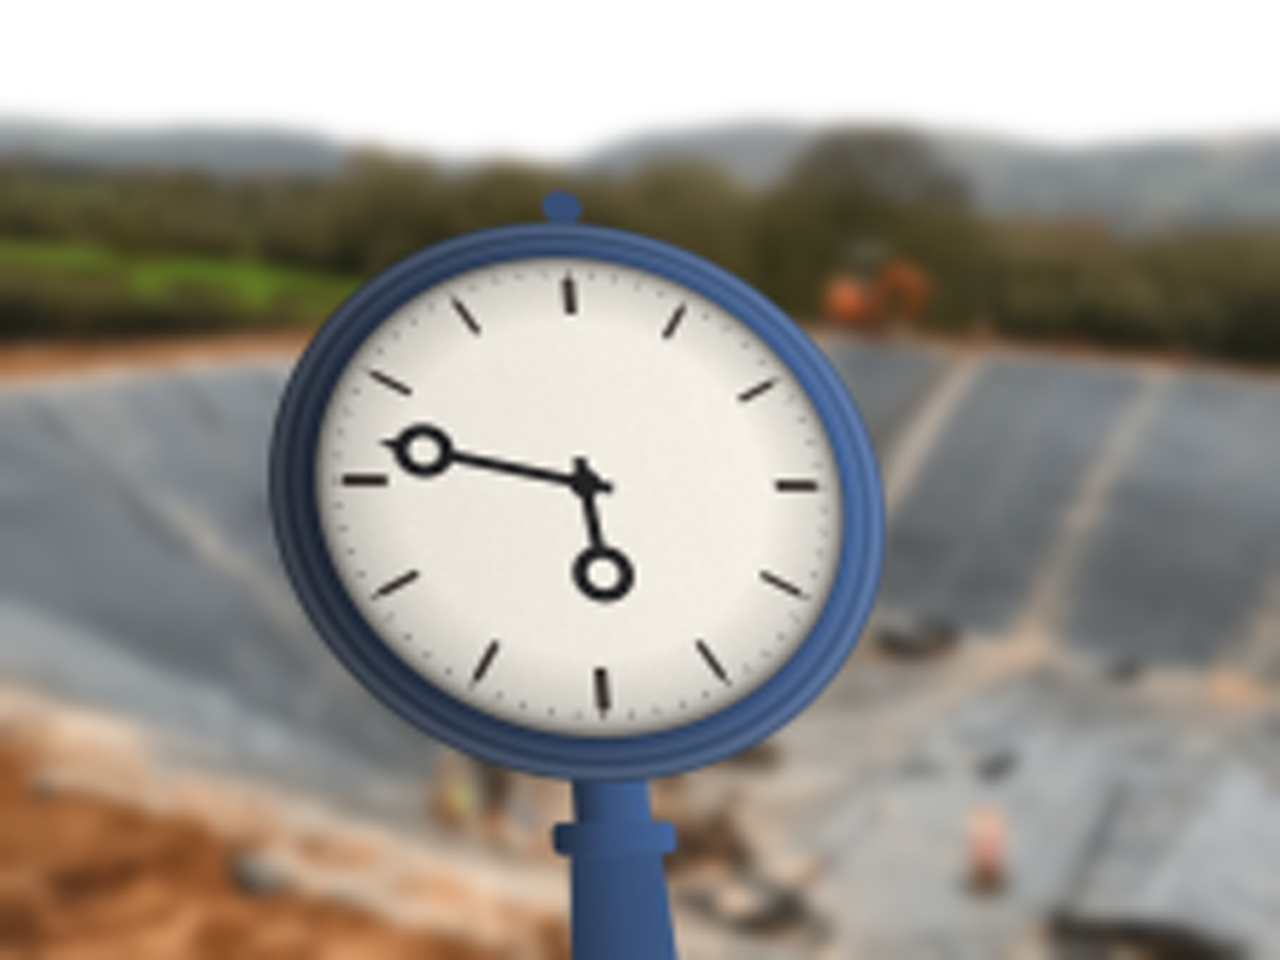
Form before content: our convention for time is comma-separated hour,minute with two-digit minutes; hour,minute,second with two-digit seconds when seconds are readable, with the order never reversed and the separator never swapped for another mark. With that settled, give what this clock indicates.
5,47
